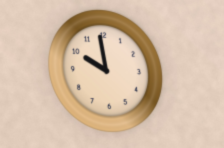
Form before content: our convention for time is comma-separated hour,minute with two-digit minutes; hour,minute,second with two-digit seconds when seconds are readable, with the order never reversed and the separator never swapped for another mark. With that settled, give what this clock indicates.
9,59
